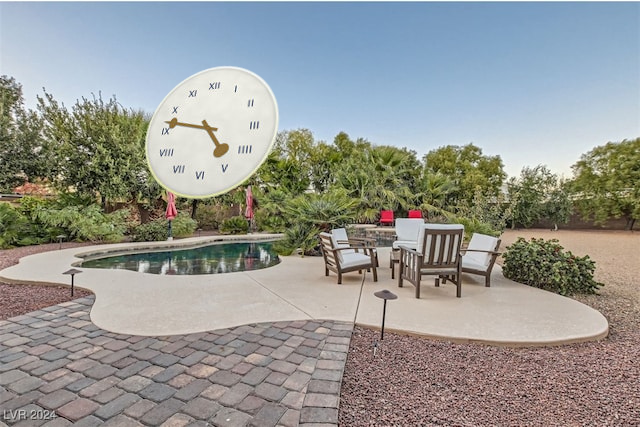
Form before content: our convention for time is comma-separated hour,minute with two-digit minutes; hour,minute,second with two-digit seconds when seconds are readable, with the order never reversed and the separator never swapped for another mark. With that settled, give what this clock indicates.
4,47
